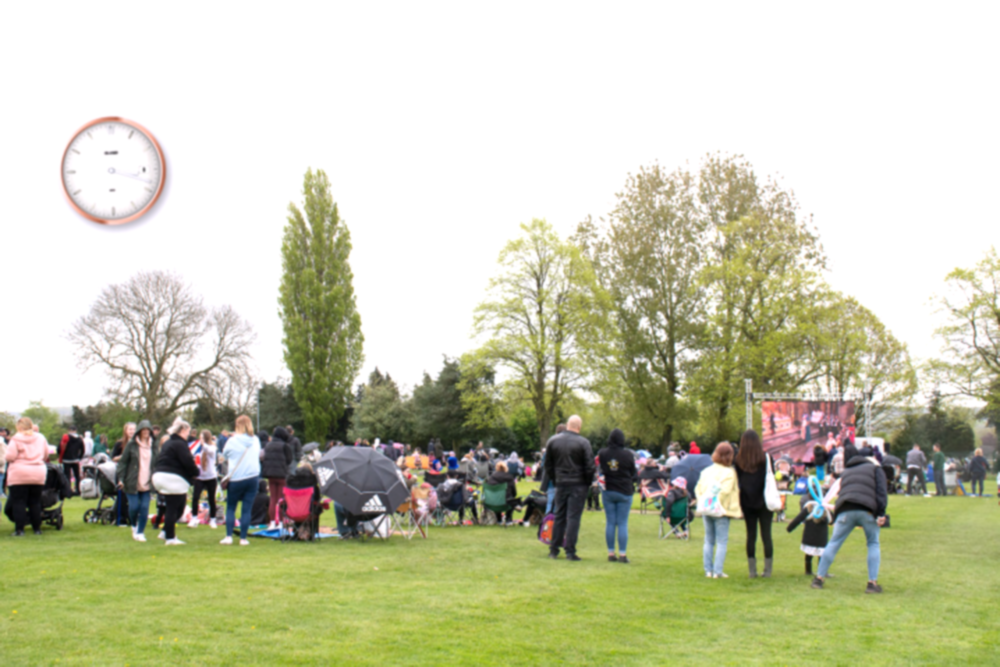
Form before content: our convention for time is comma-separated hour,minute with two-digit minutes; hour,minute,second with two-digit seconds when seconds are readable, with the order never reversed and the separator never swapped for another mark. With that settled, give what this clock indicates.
3,18
